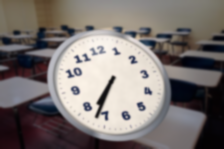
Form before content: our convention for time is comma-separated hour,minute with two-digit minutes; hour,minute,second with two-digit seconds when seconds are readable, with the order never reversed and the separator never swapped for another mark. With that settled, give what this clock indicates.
7,37
